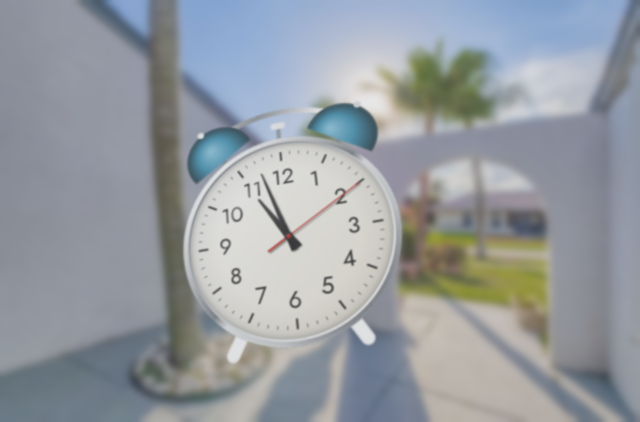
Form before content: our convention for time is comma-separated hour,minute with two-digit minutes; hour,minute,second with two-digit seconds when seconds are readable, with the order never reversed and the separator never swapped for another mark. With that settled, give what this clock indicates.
10,57,10
